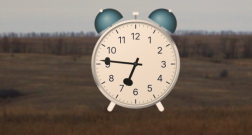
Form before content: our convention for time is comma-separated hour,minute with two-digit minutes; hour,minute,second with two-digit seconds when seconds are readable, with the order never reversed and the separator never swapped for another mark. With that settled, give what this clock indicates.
6,46
